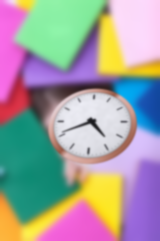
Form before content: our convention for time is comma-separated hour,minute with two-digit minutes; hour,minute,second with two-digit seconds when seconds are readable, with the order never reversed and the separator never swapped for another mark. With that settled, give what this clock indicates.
4,41
